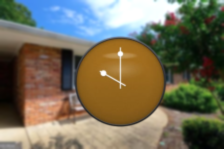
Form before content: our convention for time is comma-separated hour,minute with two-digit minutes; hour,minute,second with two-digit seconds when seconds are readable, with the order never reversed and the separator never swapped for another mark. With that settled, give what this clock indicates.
10,00
